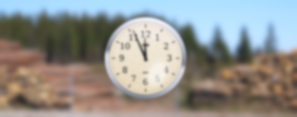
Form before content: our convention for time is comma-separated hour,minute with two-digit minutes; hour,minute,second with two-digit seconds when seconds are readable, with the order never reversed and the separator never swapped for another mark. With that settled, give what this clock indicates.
11,56
